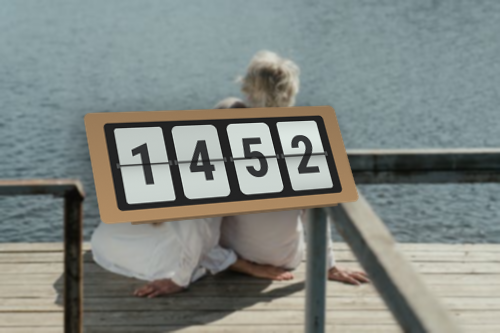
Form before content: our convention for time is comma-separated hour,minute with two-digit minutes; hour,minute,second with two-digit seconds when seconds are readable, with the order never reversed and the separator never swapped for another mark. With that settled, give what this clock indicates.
14,52
